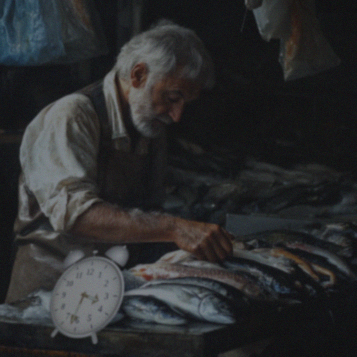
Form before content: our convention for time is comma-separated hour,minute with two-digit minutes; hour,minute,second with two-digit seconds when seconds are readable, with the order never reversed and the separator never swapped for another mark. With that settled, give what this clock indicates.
3,32
